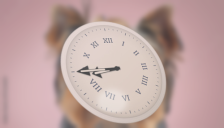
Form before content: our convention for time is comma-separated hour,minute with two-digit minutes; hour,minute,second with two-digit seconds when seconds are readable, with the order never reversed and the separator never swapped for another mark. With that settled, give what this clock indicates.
8,45
